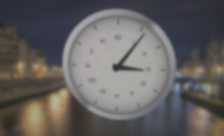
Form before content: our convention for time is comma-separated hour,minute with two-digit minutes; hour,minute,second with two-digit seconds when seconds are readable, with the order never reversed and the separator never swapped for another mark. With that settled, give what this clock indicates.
3,06
